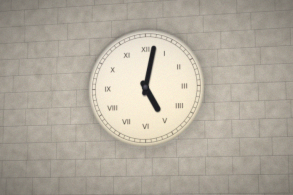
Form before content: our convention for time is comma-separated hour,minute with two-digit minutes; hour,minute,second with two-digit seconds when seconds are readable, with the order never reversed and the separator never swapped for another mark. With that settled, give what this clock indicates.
5,02
